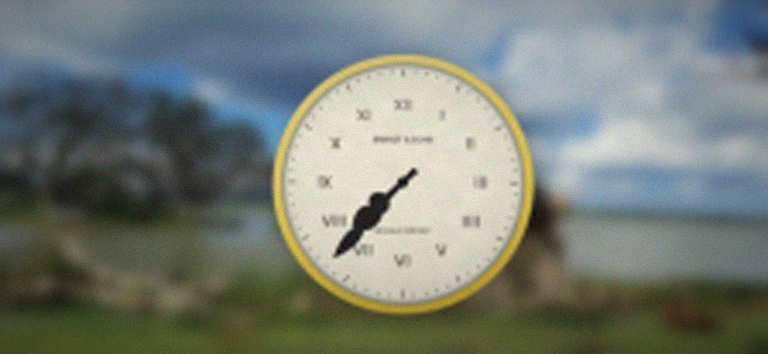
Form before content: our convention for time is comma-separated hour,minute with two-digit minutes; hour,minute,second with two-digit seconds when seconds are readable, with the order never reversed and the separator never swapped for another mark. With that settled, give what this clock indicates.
7,37
